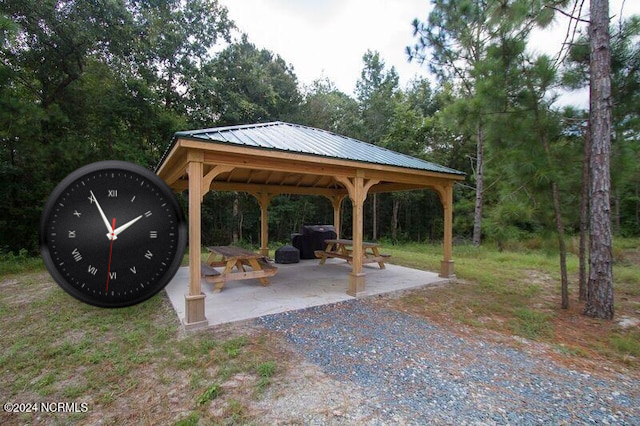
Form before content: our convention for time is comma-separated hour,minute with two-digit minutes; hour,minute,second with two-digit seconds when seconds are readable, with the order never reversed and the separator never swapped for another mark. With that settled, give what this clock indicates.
1,55,31
